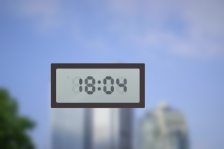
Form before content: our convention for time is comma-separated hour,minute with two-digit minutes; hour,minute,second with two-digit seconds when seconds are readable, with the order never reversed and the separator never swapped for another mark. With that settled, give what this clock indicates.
18,04
